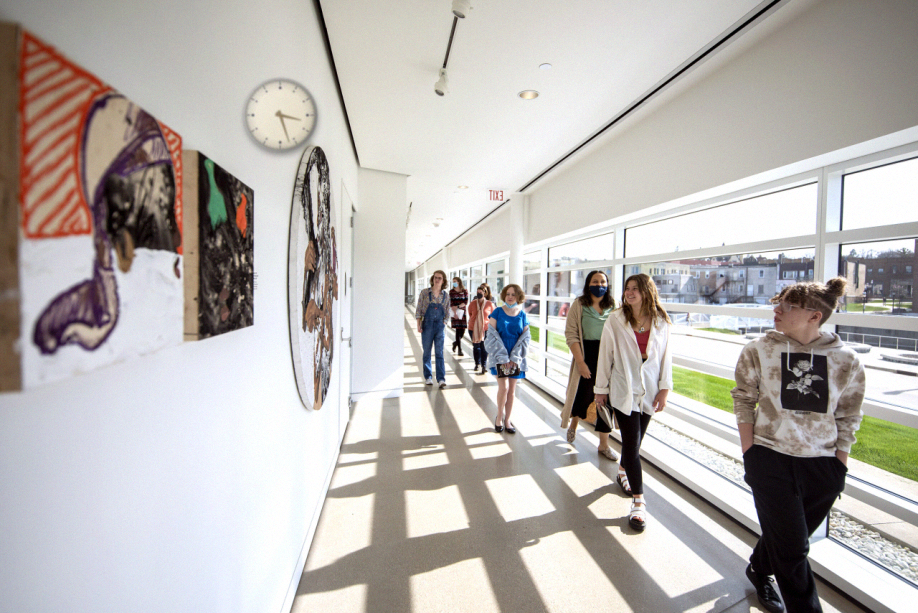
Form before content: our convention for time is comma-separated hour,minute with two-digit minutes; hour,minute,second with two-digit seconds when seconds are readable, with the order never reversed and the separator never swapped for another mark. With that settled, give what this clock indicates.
3,27
